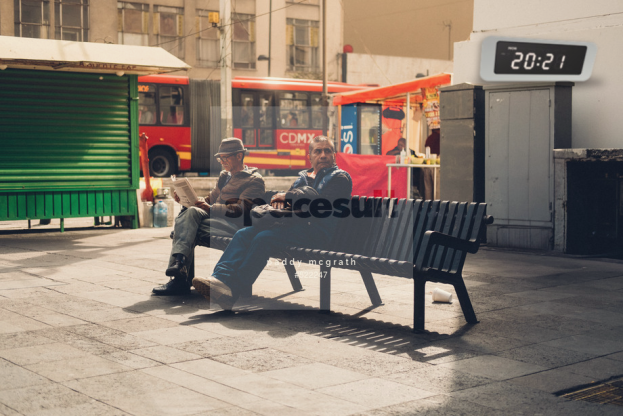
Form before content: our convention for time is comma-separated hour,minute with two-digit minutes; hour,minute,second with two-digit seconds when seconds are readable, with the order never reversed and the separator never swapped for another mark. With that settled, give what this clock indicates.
20,21
